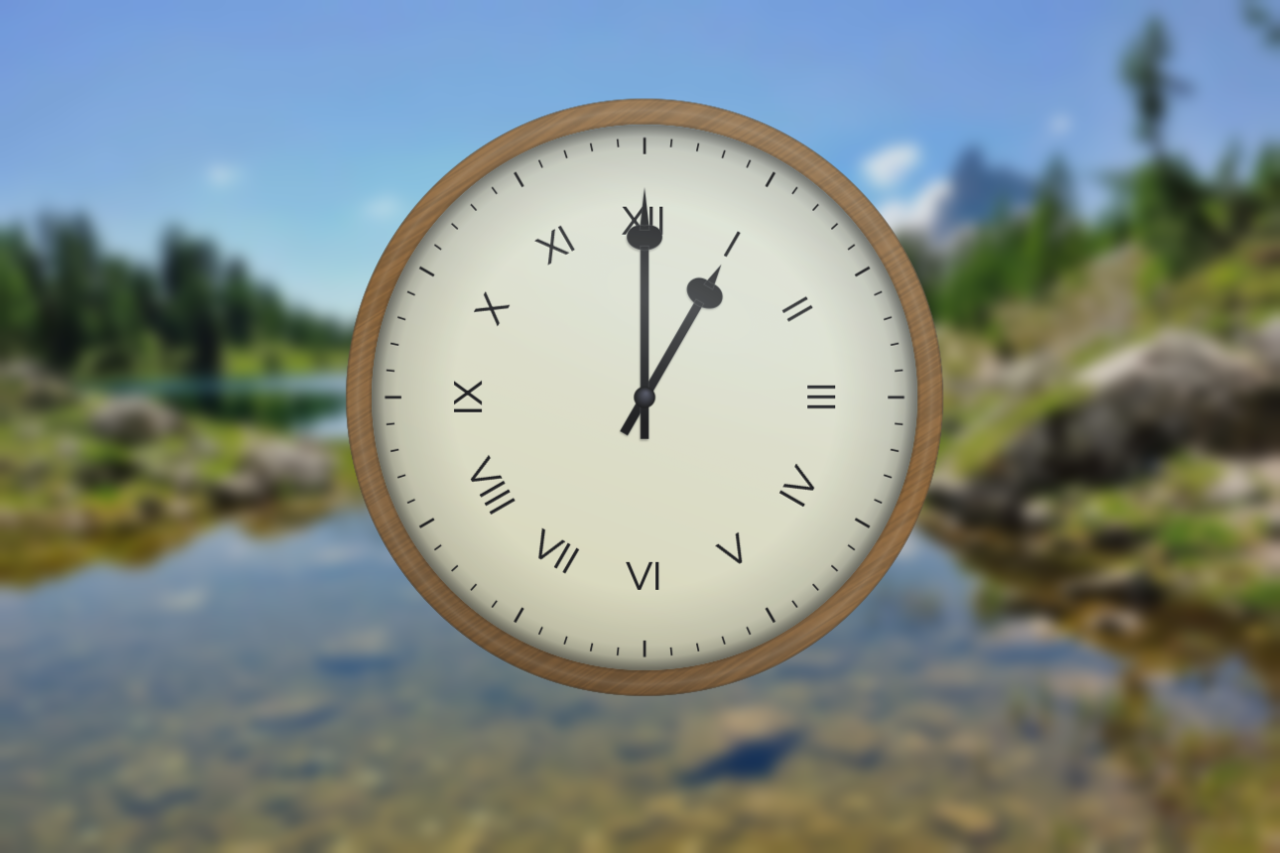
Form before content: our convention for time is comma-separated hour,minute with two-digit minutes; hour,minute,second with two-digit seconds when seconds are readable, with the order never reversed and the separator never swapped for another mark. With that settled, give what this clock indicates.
1,00
